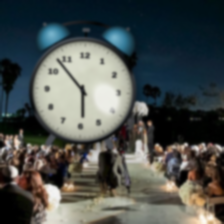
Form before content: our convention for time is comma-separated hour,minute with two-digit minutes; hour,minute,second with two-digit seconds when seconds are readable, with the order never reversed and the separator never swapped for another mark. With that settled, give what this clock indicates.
5,53
